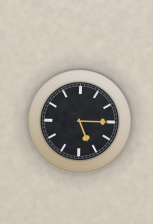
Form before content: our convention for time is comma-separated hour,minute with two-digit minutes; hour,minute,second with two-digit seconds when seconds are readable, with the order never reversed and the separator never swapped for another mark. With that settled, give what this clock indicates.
5,15
